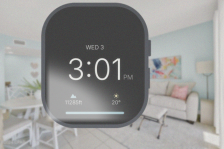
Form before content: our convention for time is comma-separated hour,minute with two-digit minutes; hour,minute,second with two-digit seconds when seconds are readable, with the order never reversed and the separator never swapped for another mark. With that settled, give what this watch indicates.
3,01
